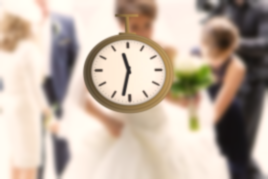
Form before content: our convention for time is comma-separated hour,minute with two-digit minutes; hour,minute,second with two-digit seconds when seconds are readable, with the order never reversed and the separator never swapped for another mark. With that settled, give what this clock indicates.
11,32
